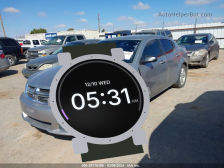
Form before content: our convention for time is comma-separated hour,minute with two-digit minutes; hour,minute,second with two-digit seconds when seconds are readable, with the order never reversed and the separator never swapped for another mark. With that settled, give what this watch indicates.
5,31
